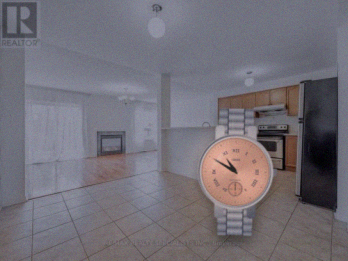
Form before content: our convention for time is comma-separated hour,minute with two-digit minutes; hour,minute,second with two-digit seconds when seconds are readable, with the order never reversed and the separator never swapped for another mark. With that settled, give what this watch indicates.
10,50
